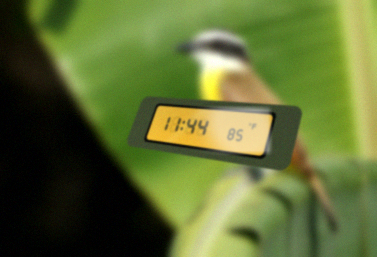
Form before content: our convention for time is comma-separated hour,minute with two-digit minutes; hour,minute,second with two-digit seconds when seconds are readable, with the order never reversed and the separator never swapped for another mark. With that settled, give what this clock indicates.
11,44
